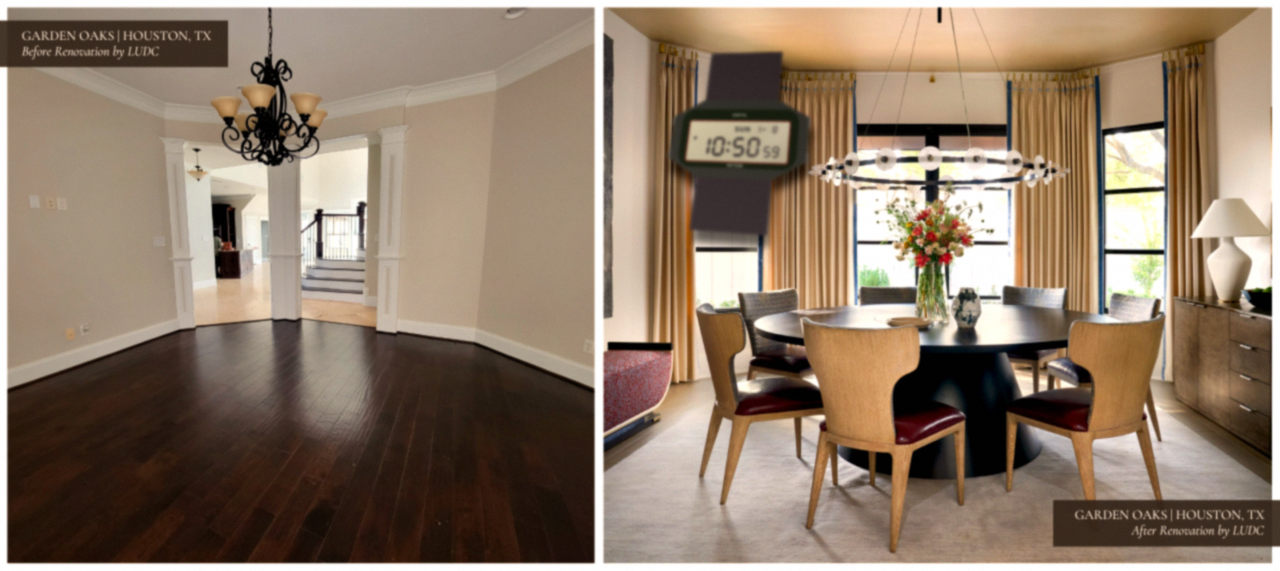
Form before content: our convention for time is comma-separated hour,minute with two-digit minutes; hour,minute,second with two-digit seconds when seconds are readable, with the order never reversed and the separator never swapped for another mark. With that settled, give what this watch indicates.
10,50
